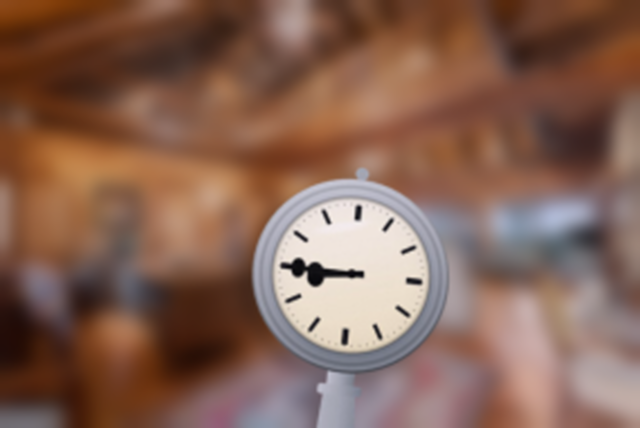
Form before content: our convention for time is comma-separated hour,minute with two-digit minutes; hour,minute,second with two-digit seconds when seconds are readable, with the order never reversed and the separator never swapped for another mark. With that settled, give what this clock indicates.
8,45
